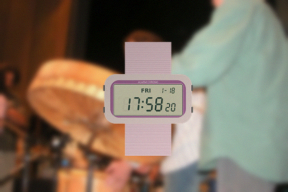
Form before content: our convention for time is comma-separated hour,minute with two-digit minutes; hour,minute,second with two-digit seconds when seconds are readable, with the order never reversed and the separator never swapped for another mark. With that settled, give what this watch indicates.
17,58,20
